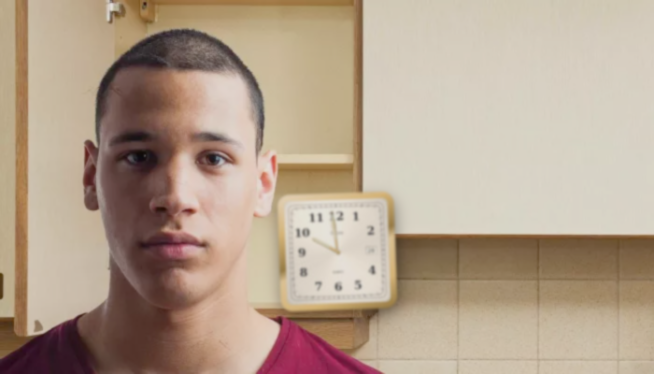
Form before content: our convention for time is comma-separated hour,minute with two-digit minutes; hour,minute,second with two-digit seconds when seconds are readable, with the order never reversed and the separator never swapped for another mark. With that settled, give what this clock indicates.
9,59
